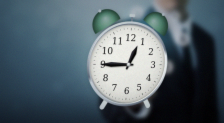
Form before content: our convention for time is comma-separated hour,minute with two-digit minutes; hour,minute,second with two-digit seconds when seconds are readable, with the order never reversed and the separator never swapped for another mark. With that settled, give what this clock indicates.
12,45
